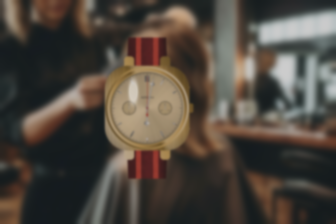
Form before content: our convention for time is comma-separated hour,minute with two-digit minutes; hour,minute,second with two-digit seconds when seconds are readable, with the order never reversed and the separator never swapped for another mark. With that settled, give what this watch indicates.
6,02
